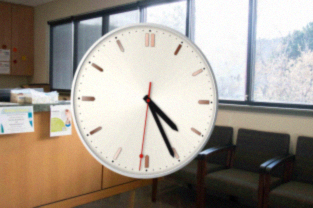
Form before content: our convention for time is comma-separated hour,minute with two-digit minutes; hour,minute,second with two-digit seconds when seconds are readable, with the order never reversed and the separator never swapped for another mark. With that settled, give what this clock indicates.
4,25,31
